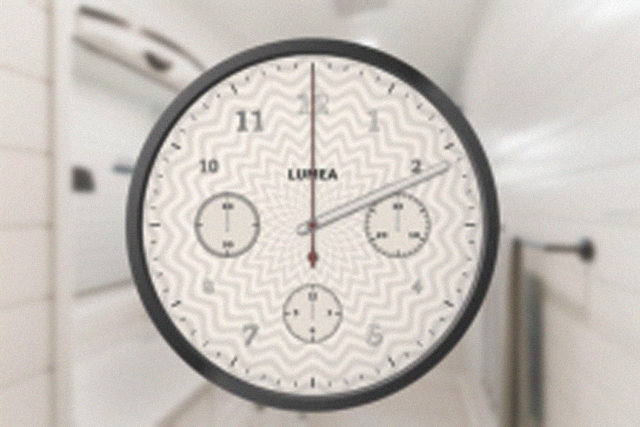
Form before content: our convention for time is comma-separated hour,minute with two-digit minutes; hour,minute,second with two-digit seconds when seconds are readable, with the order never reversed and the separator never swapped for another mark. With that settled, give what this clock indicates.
2,11
